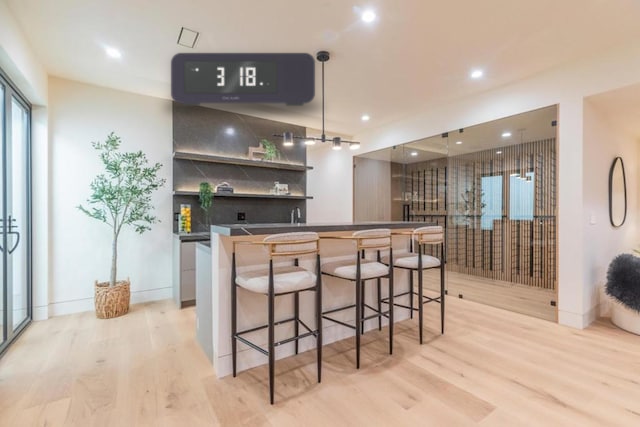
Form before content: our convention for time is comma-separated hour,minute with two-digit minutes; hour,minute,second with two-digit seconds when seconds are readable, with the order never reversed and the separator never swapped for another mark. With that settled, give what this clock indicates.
3,18
